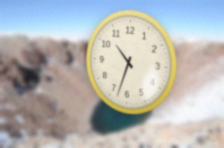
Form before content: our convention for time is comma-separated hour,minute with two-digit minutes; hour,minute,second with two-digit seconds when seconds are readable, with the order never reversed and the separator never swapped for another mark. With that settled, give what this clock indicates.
10,33
